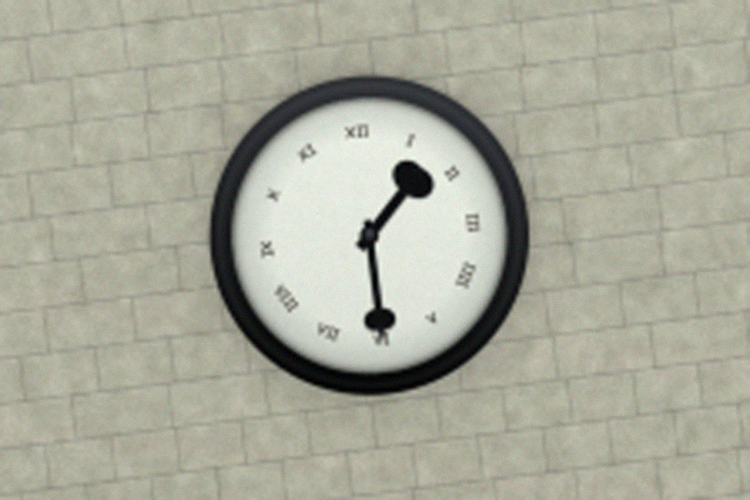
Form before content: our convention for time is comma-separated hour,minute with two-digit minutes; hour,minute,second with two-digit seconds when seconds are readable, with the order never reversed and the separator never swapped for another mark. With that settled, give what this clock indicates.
1,30
